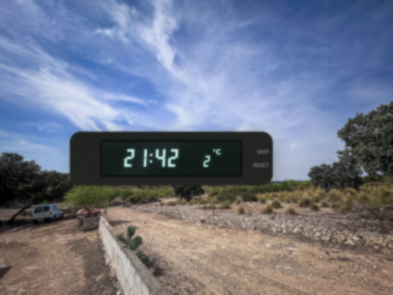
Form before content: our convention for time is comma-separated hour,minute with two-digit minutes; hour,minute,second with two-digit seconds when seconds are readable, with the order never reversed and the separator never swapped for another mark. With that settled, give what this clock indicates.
21,42
